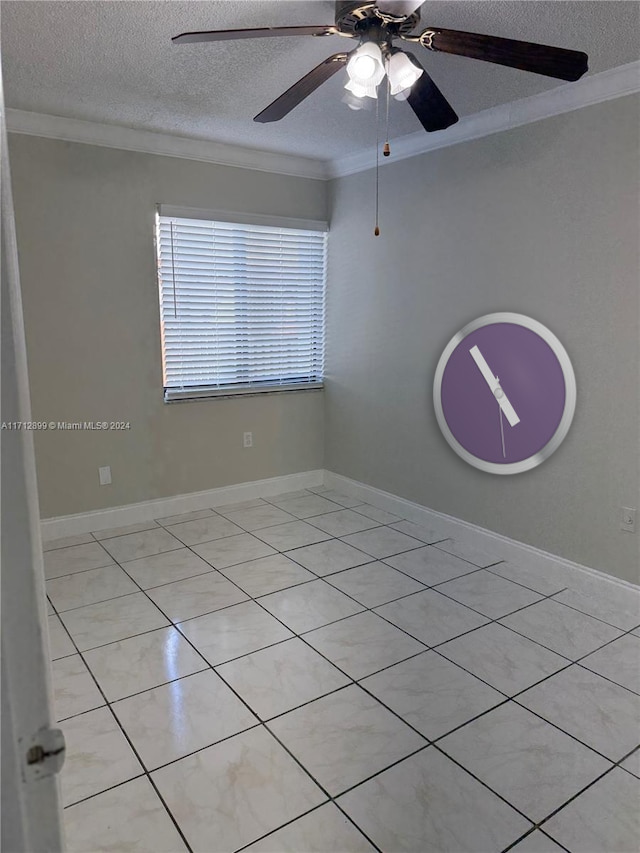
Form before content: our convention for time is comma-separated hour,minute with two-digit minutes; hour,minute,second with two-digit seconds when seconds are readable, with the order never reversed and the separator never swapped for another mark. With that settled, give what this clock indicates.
4,54,29
